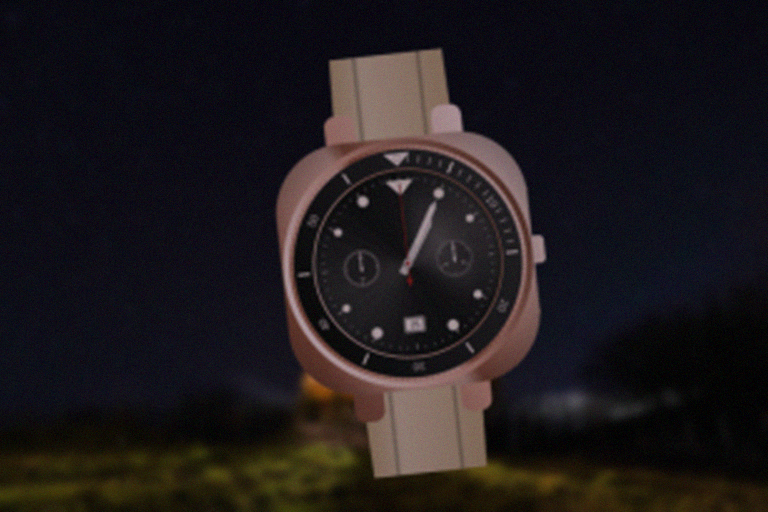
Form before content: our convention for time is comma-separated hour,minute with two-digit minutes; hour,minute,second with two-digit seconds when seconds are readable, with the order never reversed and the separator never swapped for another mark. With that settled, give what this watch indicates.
1,05
